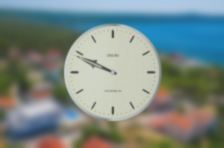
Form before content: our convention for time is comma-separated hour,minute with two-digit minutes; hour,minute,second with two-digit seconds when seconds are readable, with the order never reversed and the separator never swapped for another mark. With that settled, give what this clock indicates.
9,49
